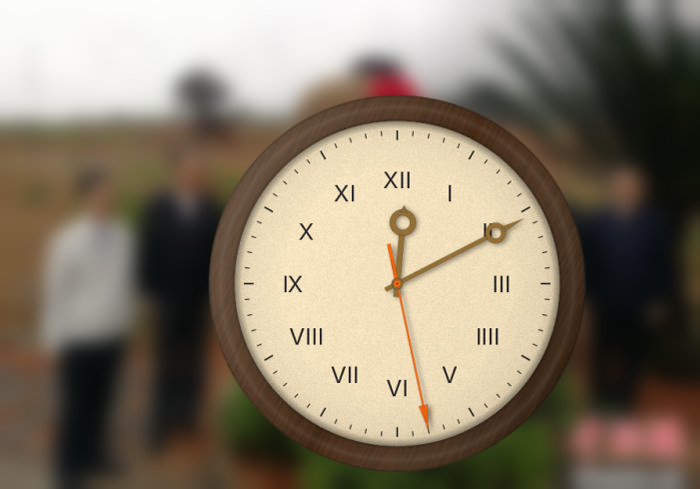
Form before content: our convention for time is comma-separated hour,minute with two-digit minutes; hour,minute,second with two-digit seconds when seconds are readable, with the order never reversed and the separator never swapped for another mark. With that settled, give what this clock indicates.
12,10,28
